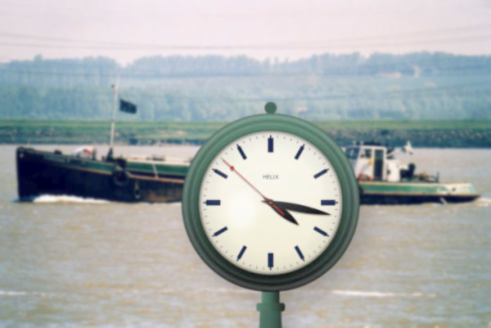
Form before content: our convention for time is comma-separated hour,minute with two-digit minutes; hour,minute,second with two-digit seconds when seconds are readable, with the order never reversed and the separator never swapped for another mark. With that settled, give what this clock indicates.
4,16,52
